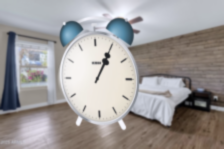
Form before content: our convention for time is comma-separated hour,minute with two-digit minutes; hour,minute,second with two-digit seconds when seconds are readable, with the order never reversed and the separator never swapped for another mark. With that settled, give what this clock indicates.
1,05
